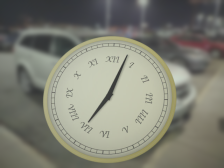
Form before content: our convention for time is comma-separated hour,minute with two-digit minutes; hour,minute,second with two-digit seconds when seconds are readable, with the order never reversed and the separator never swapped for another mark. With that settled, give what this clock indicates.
7,03
